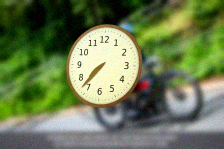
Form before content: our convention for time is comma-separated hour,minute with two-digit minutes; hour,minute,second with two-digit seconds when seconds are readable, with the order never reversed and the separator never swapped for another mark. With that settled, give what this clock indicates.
7,37
